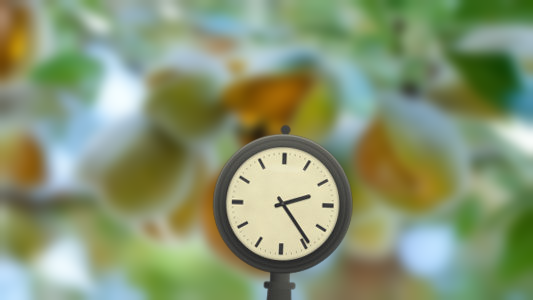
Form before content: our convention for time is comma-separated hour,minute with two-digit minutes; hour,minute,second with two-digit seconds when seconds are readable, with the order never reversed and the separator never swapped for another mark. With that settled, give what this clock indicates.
2,24
